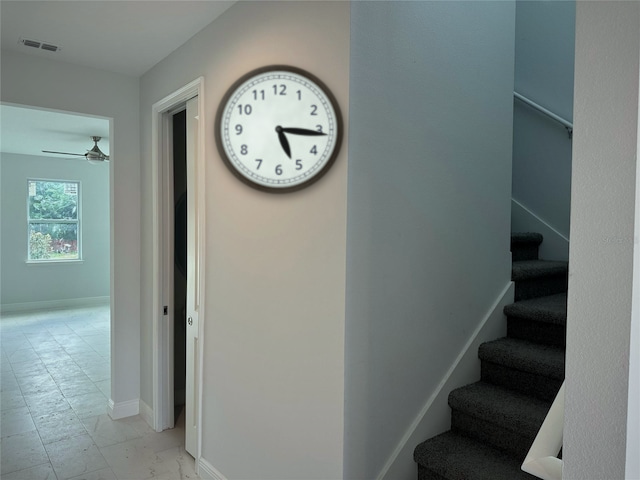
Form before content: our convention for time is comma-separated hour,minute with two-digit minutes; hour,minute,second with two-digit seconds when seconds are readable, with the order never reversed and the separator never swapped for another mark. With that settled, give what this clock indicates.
5,16
